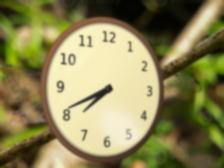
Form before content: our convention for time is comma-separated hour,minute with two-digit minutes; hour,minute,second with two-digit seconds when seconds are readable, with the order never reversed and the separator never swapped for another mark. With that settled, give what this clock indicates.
7,41
